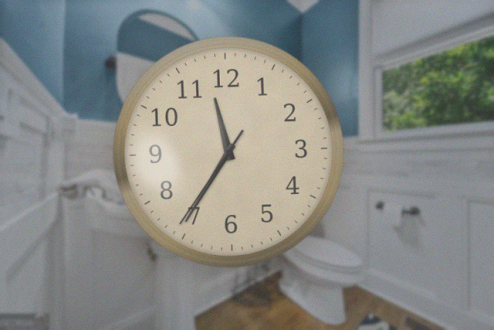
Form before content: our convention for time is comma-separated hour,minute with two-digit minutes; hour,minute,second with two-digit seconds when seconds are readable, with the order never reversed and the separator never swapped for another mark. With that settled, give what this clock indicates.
11,35,36
